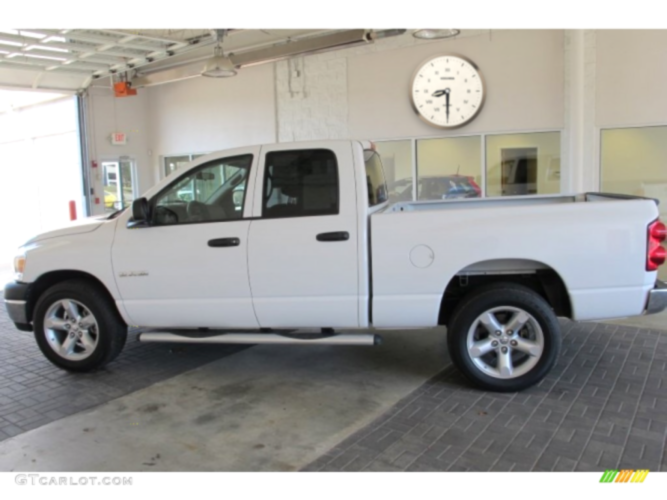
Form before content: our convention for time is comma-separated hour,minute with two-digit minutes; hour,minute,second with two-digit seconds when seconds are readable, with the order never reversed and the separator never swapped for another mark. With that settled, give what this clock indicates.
8,30
